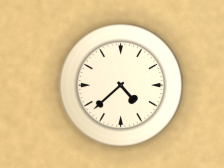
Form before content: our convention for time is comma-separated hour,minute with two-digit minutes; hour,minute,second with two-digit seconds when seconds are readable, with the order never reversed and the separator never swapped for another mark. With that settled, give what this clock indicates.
4,38
